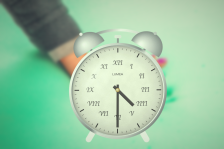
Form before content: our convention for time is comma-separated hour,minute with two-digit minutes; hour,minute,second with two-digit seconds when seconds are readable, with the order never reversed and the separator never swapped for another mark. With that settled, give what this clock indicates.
4,30
